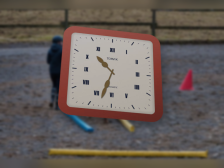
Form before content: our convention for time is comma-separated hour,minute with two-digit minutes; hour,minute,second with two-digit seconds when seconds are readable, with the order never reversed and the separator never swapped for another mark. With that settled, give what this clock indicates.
10,33
